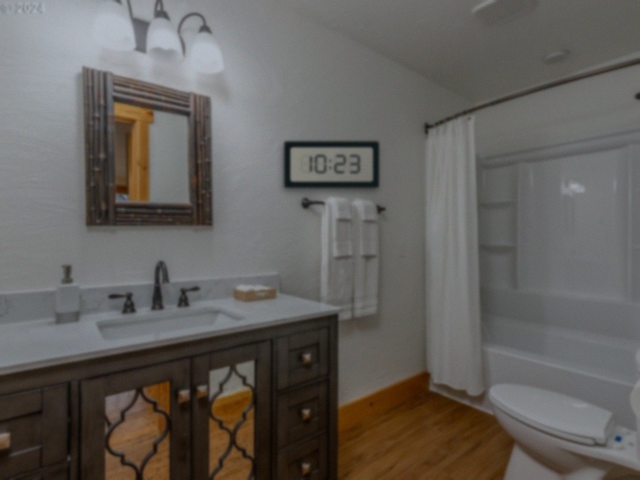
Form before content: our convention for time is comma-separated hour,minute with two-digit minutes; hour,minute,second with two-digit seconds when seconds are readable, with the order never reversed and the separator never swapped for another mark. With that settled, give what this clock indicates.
10,23
